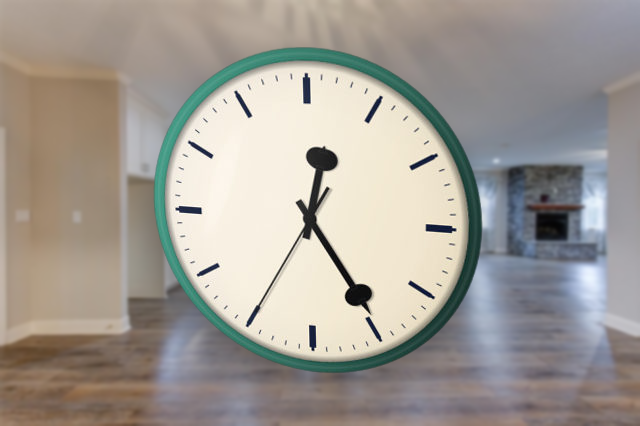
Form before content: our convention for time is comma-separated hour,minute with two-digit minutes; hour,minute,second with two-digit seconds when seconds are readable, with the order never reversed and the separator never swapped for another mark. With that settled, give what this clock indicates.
12,24,35
